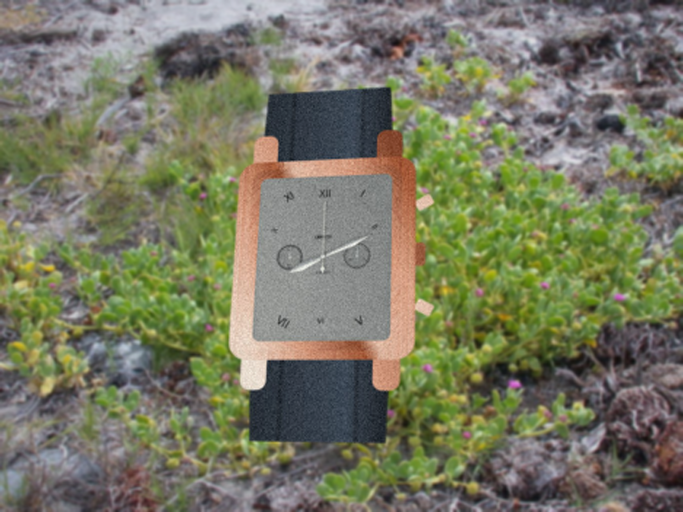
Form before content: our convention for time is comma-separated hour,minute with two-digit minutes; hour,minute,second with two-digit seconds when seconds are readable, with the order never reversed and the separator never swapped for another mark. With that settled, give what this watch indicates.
8,11
